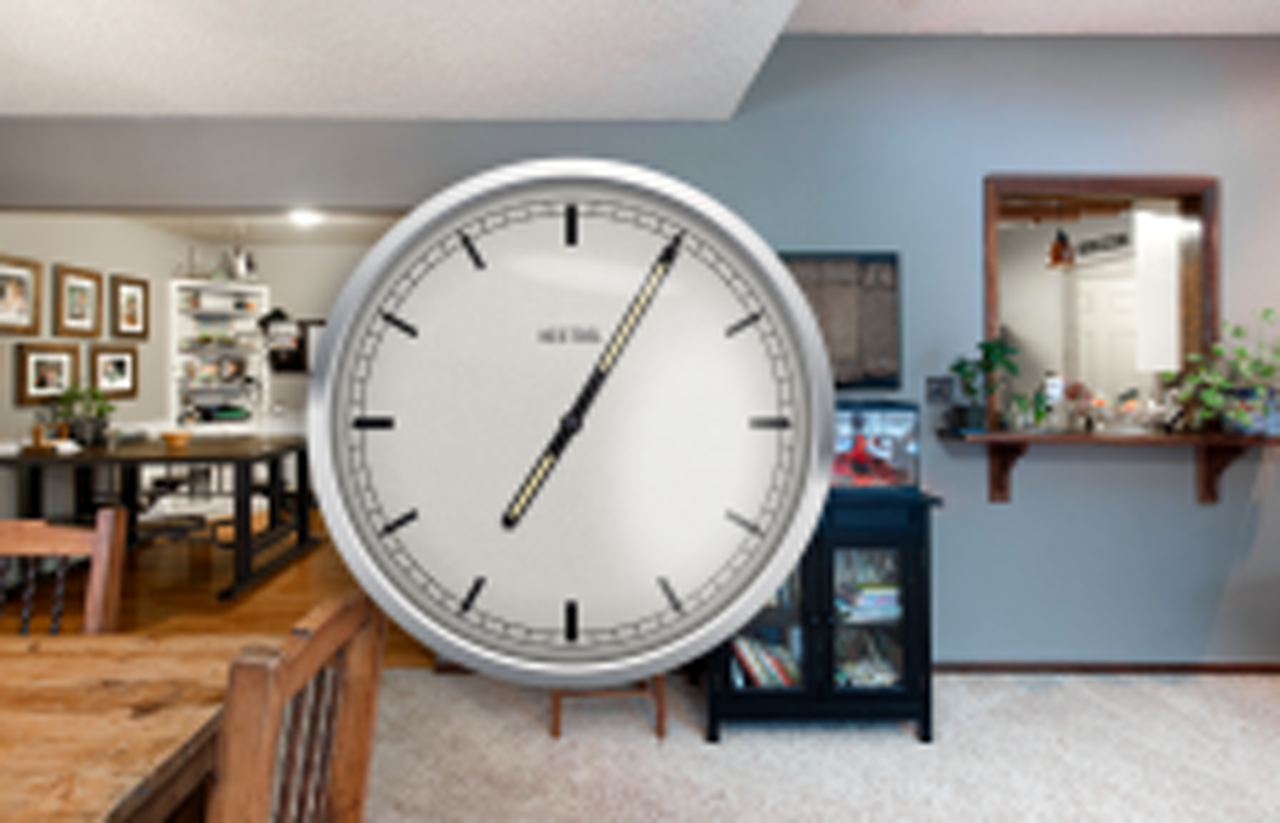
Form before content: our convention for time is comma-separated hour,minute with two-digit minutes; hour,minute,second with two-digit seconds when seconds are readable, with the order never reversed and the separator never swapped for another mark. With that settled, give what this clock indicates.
7,05
